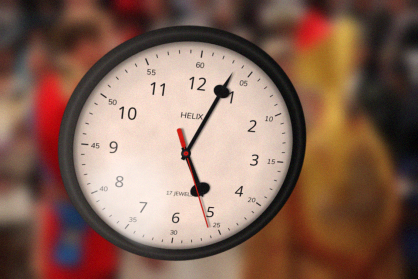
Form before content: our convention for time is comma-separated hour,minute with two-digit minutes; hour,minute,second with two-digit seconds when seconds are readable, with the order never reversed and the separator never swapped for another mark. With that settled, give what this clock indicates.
5,03,26
